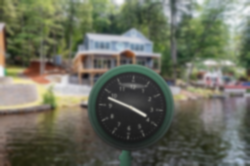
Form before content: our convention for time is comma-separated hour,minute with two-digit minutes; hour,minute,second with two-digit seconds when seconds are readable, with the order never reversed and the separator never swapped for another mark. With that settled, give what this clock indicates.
3,48
